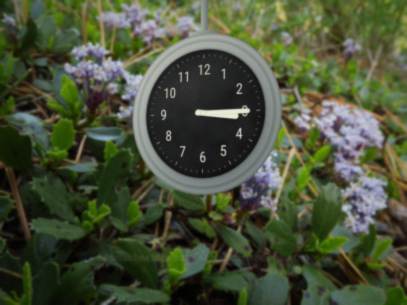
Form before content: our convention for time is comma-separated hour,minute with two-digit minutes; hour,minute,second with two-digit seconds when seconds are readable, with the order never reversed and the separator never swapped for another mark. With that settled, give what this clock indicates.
3,15
